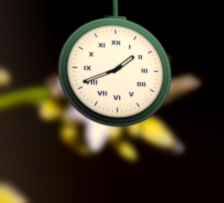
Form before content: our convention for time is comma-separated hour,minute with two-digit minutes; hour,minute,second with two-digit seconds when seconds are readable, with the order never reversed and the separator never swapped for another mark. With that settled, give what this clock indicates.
1,41
